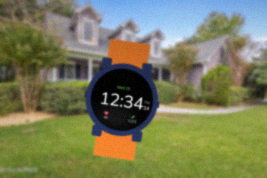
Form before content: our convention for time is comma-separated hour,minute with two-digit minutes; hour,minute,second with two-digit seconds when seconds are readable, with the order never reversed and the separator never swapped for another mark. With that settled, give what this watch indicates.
12,34
